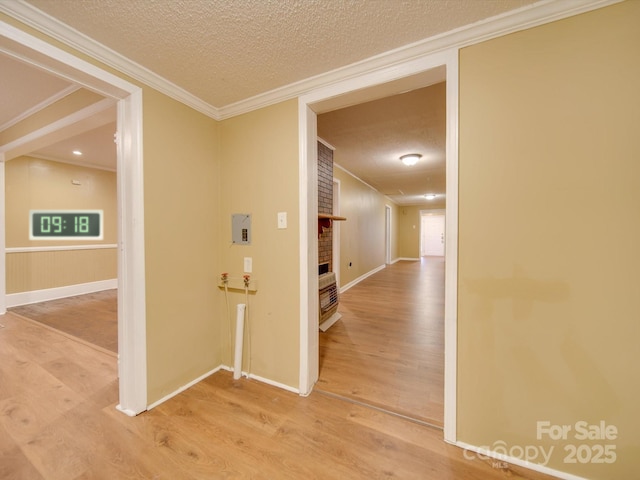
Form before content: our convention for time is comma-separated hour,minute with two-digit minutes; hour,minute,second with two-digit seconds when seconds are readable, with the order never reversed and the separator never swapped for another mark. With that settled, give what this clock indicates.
9,18
